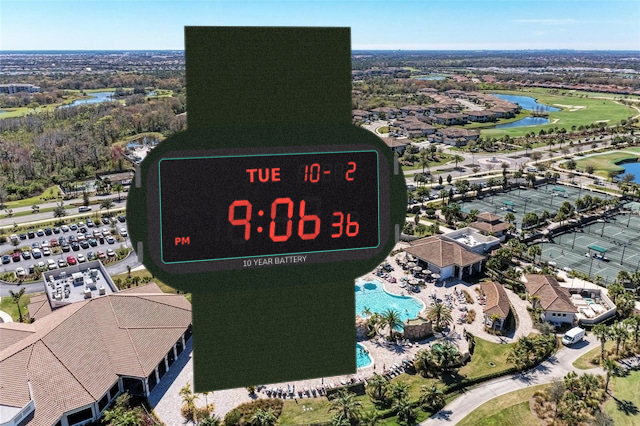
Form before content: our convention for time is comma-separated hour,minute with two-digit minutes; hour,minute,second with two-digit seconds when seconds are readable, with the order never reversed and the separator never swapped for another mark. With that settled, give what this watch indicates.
9,06,36
